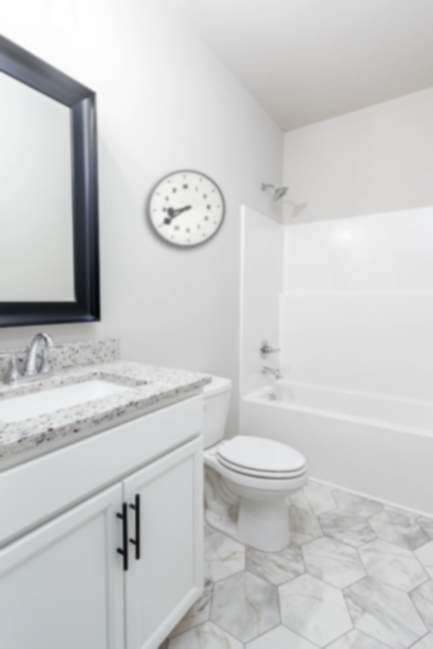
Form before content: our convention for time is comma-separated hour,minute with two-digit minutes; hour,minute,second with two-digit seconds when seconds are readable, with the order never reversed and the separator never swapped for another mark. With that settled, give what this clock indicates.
8,40
